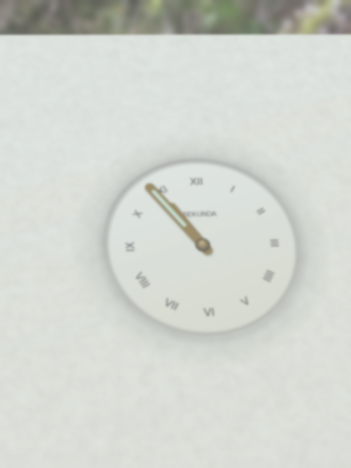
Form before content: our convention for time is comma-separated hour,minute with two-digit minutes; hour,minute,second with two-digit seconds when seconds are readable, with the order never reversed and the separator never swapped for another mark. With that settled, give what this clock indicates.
10,54
